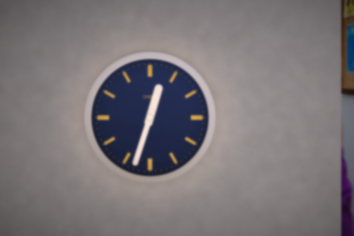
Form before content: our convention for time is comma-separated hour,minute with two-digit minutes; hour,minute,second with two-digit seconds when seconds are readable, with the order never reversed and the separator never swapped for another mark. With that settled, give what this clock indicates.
12,33
